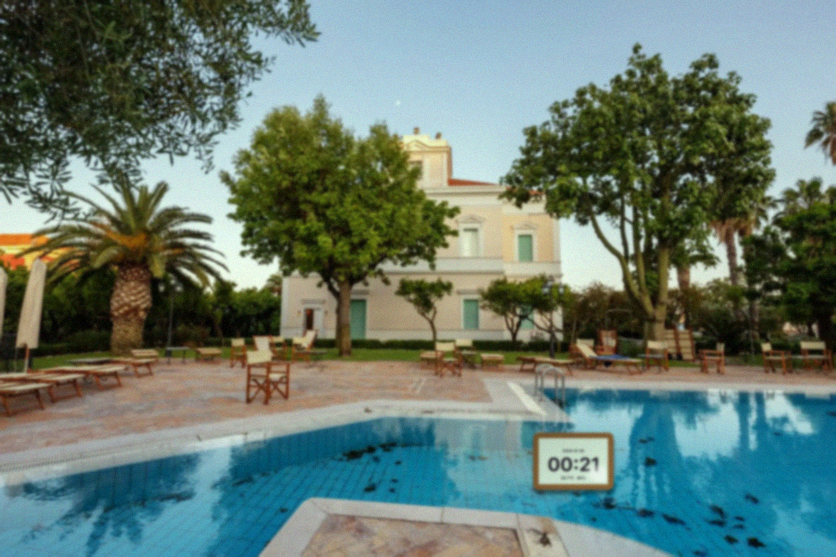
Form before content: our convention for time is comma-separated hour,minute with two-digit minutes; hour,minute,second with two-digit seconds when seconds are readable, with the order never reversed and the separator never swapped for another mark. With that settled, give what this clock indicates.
0,21
